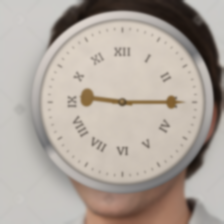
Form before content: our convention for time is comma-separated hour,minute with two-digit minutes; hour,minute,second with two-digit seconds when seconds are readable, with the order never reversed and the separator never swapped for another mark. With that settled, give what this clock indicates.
9,15
